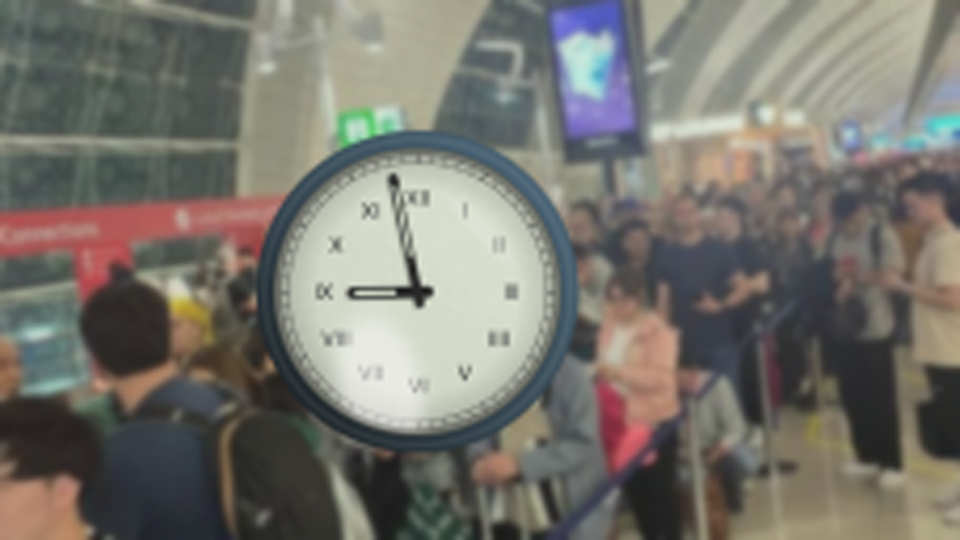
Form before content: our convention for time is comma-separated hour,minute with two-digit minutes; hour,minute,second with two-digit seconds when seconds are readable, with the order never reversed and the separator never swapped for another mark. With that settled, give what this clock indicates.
8,58
